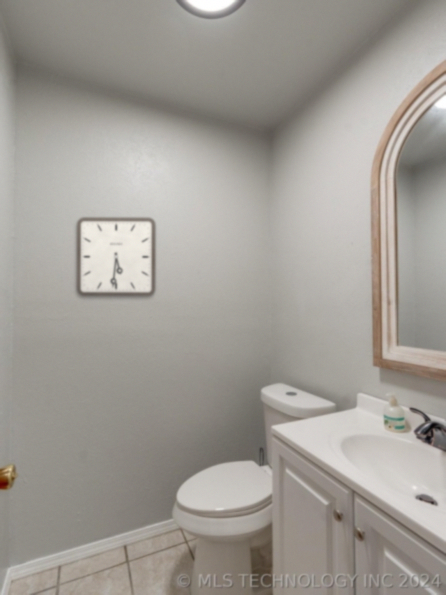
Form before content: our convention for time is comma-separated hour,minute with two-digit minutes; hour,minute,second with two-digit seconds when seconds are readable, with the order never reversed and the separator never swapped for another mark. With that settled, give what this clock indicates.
5,31
